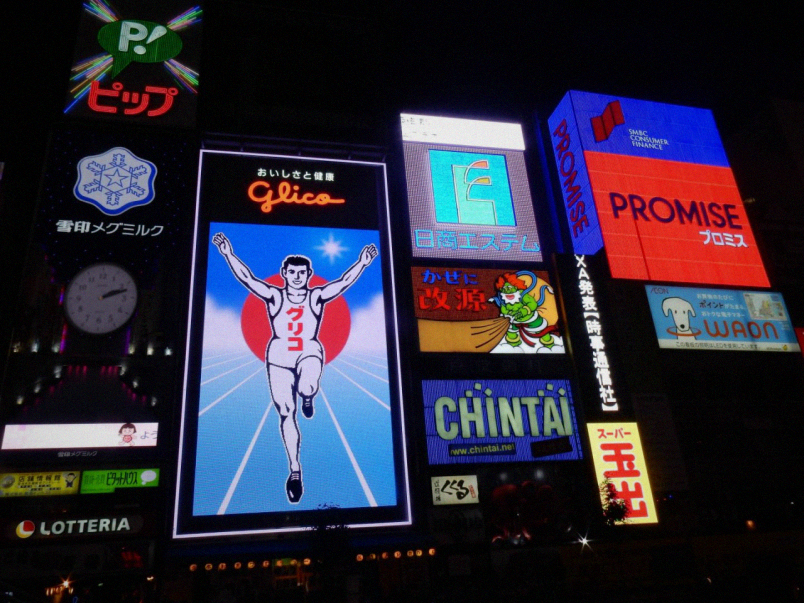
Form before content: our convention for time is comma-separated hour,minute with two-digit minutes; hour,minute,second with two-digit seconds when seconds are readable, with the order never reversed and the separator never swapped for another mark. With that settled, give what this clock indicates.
2,12
